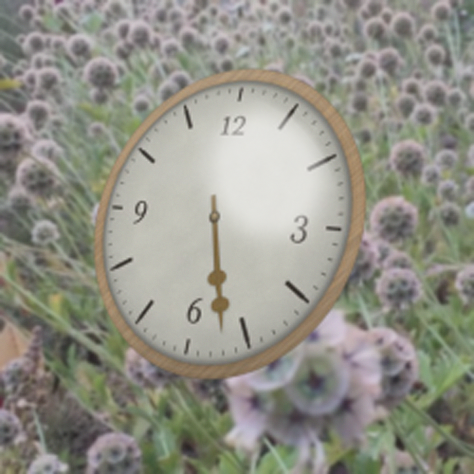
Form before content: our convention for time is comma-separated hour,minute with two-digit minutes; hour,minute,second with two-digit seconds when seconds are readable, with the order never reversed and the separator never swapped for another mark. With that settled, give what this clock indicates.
5,27
